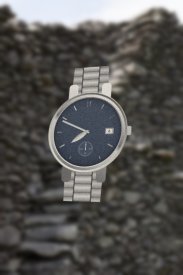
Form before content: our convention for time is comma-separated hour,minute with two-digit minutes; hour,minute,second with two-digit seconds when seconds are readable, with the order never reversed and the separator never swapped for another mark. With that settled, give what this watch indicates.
7,49
